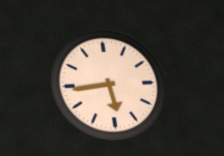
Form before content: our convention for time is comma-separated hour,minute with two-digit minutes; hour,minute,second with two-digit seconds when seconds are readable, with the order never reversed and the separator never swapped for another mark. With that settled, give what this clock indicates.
5,44
